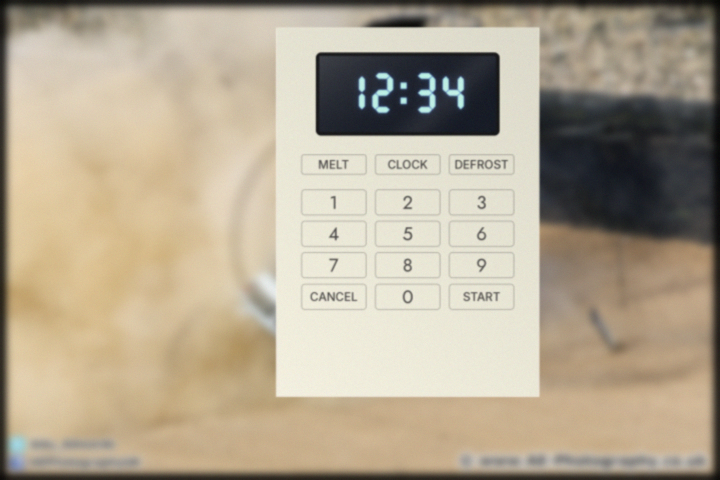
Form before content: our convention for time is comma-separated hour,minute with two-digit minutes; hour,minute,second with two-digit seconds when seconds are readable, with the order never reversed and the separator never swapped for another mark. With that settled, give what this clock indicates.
12,34
